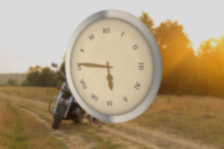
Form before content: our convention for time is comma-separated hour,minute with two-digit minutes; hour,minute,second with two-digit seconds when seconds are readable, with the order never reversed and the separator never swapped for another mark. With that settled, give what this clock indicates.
5,46
